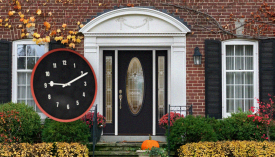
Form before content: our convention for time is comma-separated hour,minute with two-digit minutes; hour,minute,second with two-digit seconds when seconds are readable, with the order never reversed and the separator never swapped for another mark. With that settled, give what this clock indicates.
9,11
